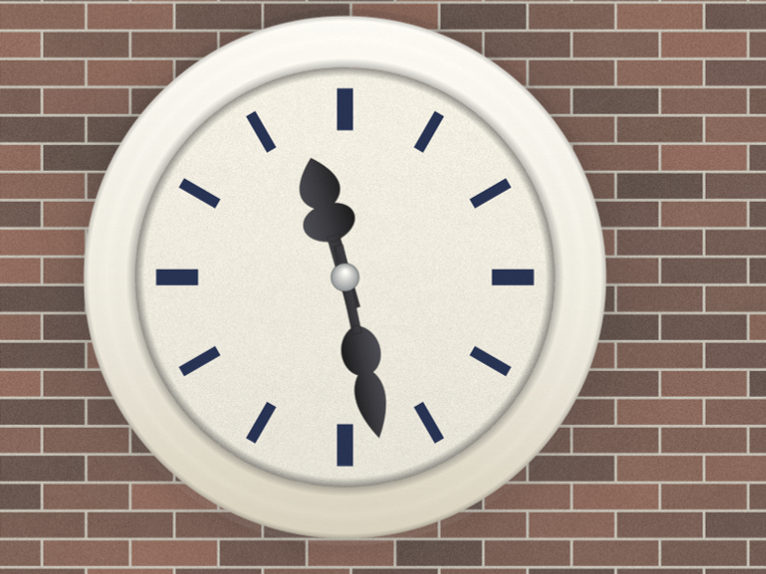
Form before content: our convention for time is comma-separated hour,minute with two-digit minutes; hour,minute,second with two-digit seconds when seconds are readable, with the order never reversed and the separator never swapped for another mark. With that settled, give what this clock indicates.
11,28
